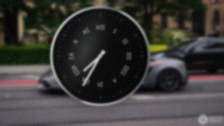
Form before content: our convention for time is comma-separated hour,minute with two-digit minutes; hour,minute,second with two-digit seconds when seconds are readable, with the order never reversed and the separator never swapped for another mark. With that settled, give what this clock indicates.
7,35
